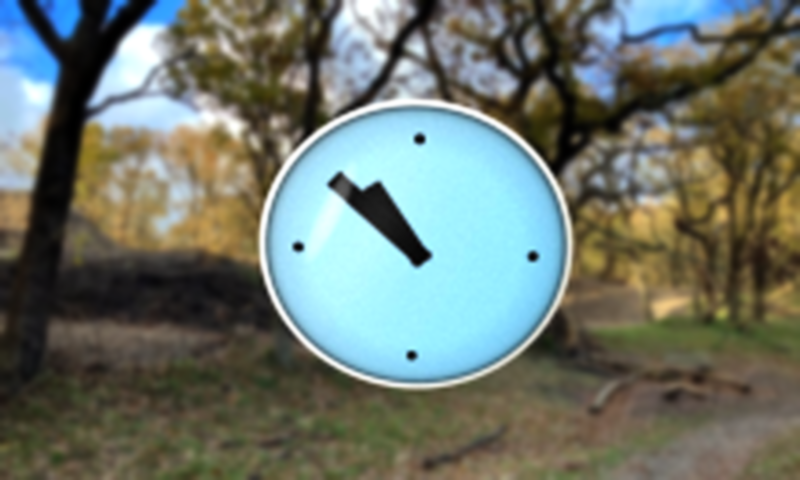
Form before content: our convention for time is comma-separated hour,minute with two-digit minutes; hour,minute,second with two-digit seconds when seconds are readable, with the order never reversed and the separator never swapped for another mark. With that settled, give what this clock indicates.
10,52
